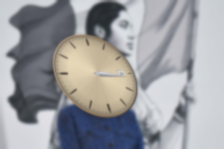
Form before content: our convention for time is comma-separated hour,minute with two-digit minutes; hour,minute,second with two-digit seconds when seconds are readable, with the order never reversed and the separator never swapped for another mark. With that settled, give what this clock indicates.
3,16
